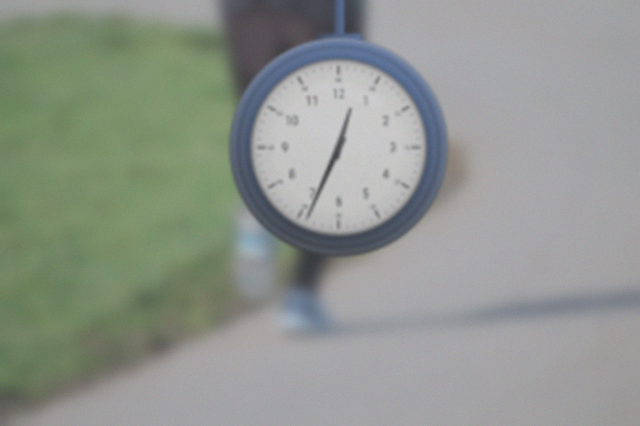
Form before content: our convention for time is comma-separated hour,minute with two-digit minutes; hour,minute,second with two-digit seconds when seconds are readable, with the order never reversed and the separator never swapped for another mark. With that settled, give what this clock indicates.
12,34
